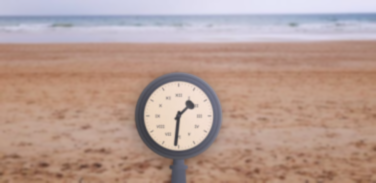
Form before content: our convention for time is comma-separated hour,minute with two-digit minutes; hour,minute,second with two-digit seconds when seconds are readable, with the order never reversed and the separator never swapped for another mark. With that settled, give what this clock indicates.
1,31
